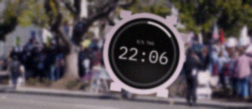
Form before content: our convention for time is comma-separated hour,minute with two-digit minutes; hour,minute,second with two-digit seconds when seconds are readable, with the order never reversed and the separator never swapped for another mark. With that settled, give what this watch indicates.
22,06
